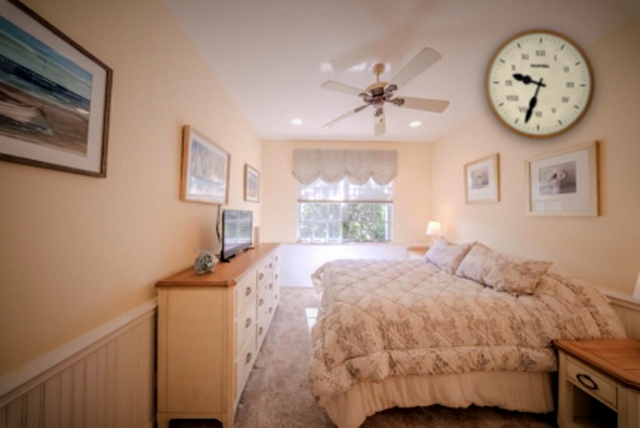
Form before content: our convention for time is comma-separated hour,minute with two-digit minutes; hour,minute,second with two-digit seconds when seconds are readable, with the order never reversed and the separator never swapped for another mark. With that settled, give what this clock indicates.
9,33
